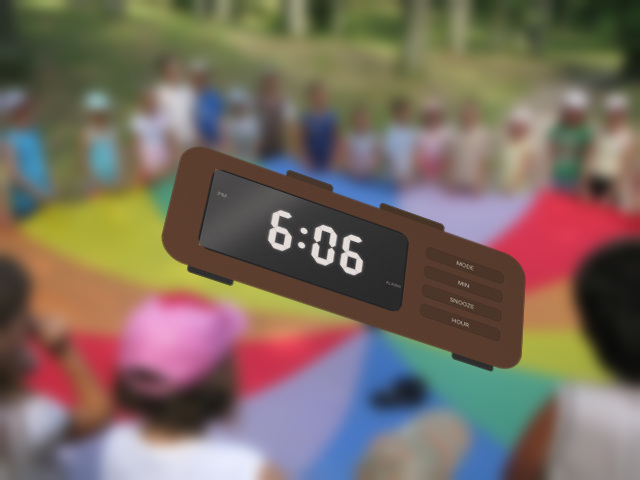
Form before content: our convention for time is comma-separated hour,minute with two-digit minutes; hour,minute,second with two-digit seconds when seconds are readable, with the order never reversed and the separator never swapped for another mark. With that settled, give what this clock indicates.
6,06
